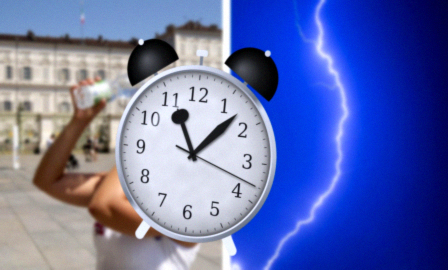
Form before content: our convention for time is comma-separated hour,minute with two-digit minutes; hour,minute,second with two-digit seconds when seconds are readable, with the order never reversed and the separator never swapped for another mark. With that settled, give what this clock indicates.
11,07,18
